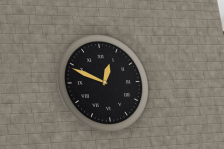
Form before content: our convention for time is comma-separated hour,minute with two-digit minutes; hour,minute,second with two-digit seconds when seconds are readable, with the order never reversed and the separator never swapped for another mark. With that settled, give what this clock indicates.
12,49
